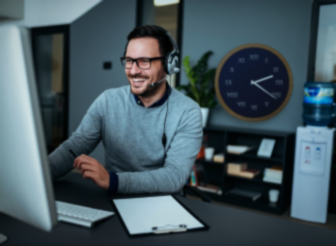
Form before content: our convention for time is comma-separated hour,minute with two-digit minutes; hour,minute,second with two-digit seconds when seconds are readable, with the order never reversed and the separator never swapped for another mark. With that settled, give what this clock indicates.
2,21
